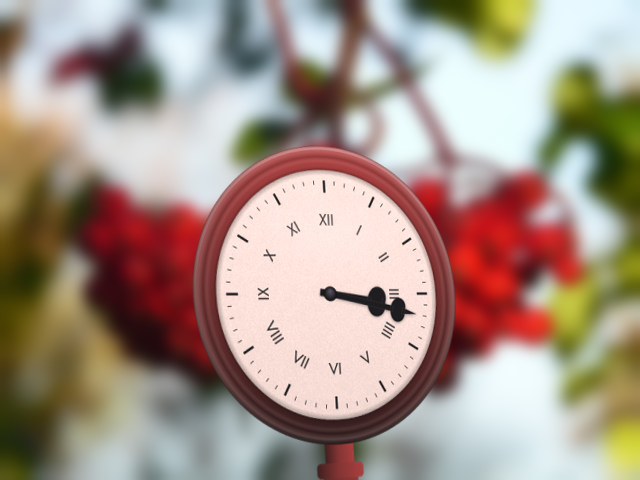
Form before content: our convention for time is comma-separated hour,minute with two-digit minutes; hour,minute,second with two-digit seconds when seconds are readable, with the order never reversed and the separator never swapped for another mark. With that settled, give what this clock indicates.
3,17
